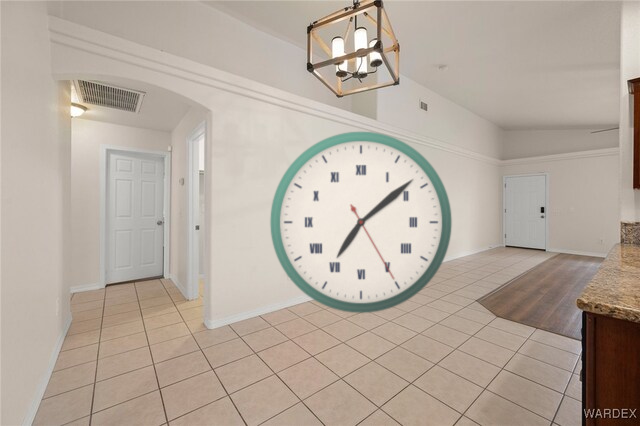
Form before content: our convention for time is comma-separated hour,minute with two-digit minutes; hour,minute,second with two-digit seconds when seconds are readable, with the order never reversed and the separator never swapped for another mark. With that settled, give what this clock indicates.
7,08,25
